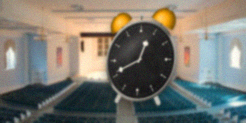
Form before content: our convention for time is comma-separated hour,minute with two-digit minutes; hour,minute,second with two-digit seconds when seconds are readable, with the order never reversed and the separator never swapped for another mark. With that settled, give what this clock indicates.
12,41
